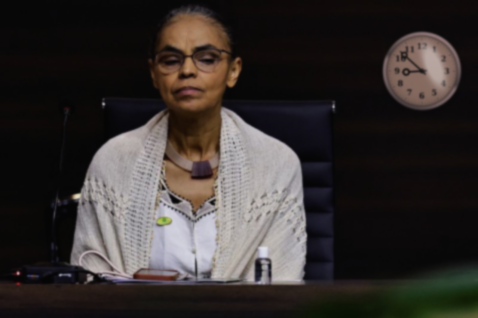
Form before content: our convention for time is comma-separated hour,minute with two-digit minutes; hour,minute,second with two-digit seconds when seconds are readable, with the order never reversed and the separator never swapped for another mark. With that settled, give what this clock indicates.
8,52
